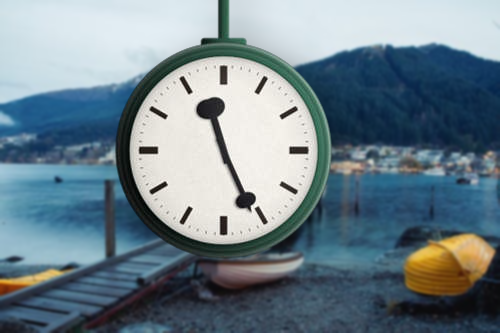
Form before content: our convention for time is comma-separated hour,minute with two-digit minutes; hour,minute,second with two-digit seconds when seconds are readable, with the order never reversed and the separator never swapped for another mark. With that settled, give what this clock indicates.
11,26
